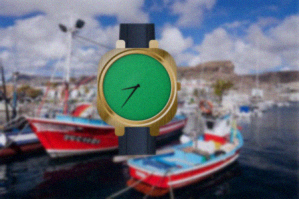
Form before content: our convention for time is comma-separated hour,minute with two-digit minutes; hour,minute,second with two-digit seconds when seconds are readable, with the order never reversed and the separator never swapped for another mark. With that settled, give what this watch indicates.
8,36
